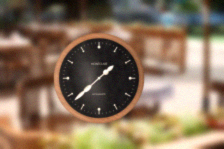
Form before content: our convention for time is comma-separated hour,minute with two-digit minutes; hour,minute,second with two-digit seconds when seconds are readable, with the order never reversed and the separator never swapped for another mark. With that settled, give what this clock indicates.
1,38
